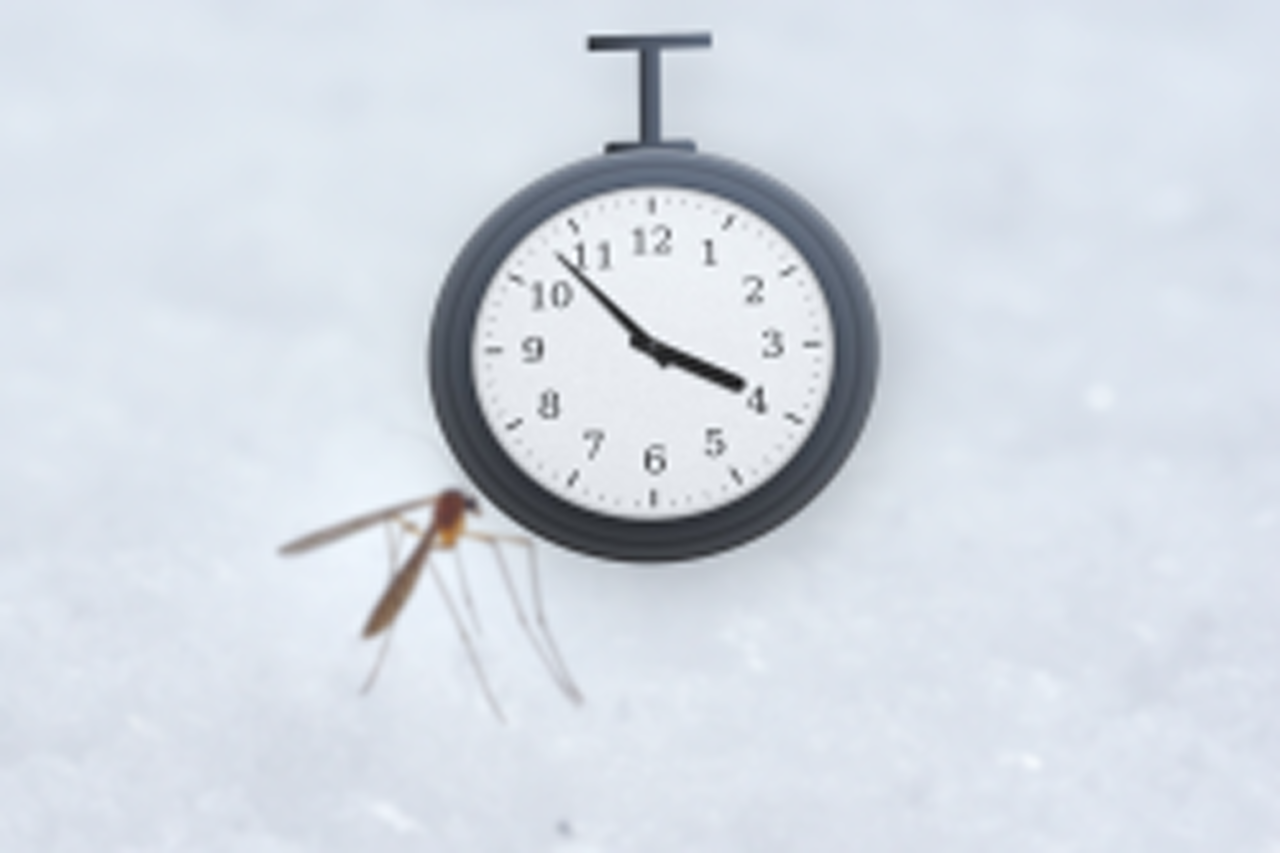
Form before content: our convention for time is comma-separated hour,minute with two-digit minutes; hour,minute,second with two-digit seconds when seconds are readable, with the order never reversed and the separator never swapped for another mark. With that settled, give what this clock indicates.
3,53
